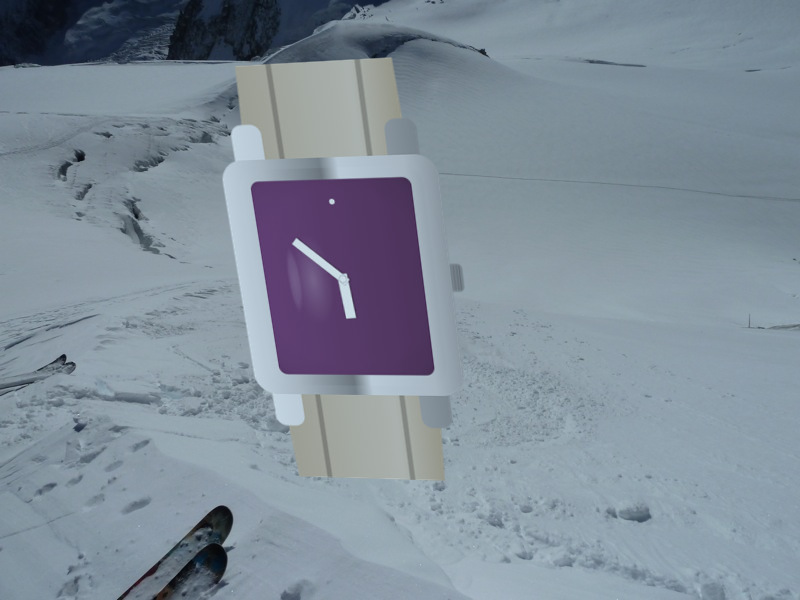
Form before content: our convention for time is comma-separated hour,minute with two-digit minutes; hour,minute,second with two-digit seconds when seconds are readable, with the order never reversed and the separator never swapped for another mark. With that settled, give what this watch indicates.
5,52
